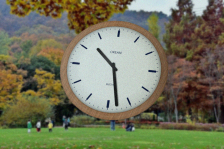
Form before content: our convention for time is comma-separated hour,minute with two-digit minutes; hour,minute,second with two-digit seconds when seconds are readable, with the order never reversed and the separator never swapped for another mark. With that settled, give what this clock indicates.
10,28
